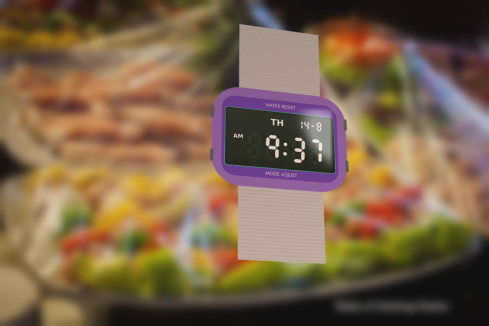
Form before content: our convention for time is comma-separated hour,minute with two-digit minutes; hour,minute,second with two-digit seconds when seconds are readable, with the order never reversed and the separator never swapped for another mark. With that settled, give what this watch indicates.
9,37
